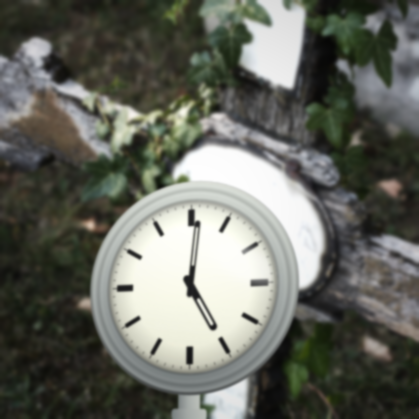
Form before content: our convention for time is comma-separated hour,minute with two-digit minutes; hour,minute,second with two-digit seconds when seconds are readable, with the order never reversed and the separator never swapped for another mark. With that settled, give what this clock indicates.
5,01
